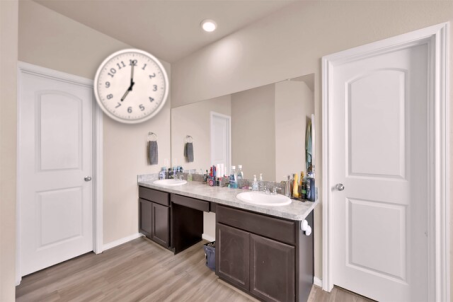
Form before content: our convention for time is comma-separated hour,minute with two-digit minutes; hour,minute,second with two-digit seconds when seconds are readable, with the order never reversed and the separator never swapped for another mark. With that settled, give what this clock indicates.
7,00
